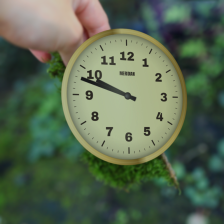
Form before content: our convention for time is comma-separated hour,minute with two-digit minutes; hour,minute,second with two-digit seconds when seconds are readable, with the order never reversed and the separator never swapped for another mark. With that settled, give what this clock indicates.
9,48
